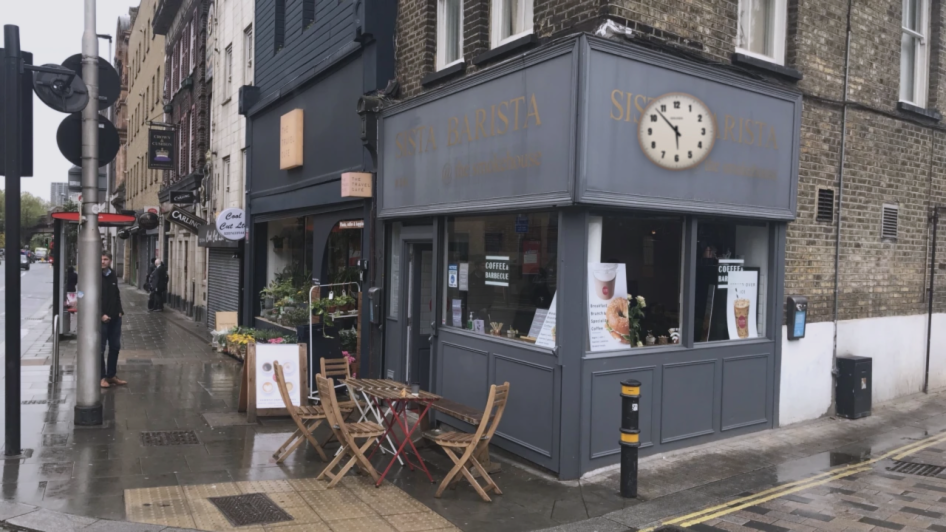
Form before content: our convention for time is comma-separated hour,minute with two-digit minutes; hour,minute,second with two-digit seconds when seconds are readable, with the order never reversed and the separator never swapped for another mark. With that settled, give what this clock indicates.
5,53
